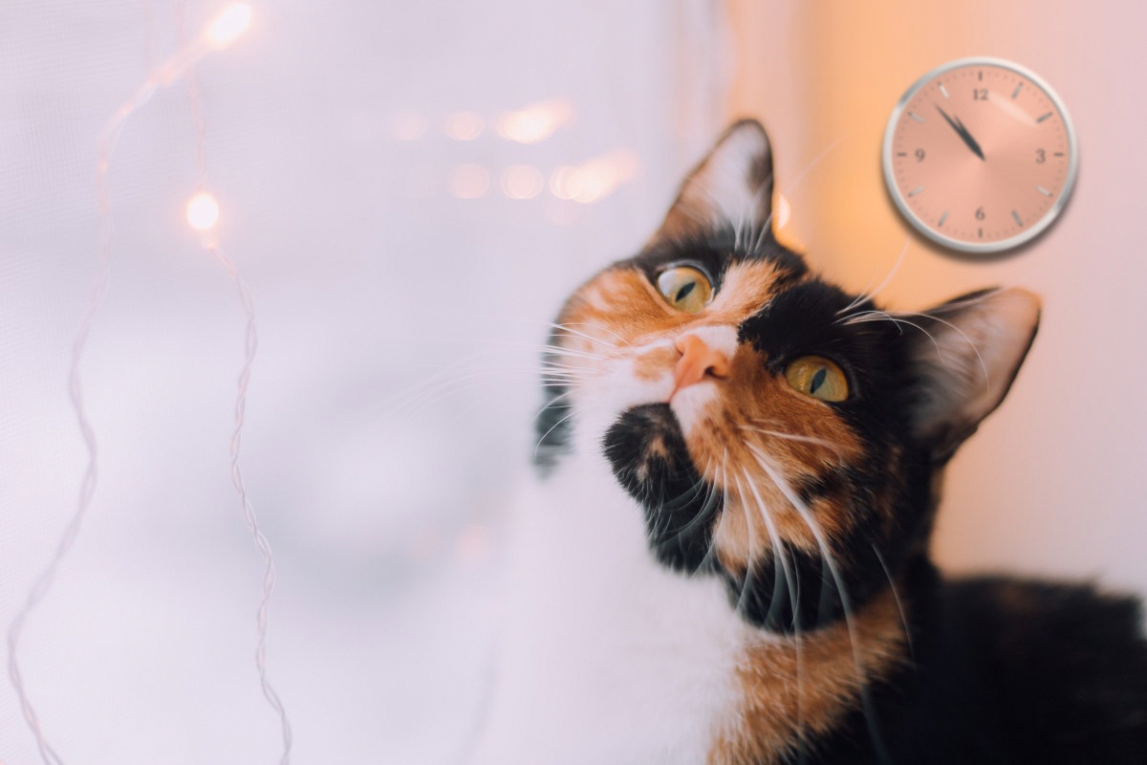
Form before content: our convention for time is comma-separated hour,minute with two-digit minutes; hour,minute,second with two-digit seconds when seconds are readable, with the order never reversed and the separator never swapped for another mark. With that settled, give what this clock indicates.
10,53
